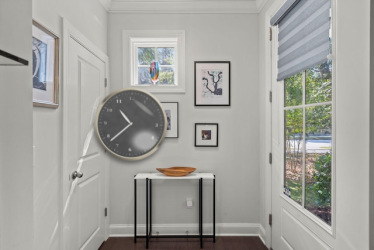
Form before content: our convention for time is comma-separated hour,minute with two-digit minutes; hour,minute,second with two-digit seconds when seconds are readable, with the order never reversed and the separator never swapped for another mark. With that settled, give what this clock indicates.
10,38
